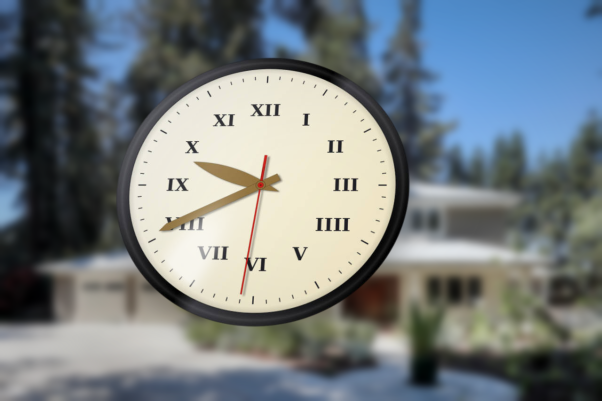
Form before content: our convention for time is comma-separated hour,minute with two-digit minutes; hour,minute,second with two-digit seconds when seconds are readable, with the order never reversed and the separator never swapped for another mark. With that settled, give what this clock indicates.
9,40,31
